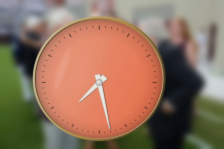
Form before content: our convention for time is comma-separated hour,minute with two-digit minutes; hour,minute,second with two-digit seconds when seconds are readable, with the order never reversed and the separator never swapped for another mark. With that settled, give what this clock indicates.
7,28
